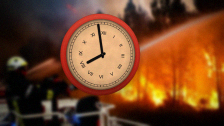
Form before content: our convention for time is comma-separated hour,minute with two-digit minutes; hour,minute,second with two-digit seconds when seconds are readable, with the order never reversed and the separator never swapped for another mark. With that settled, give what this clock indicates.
7,58
